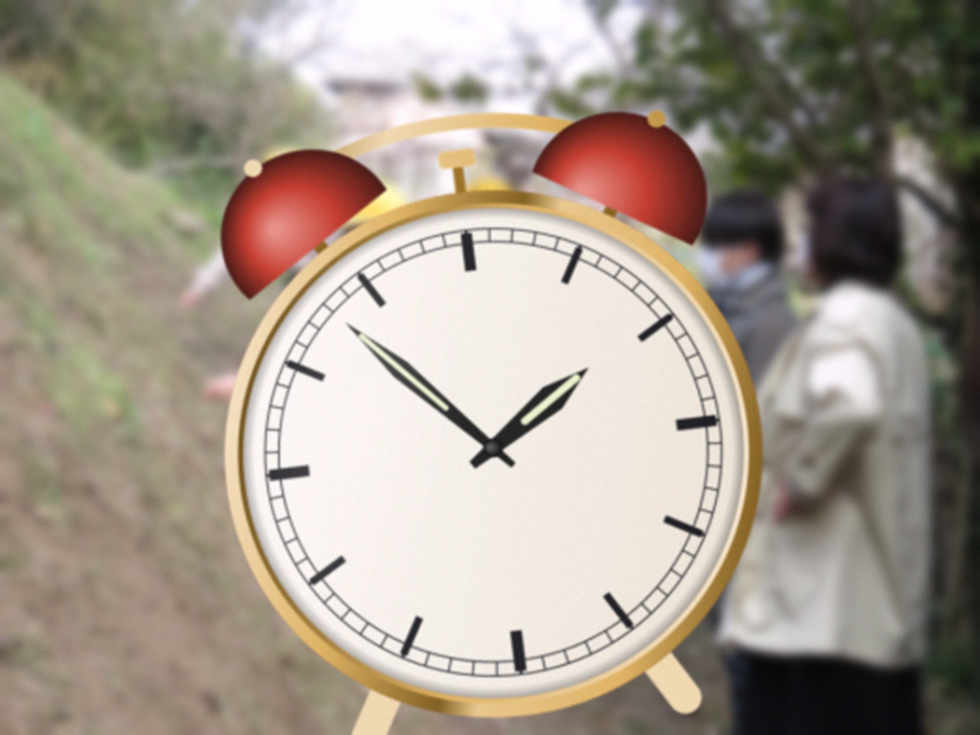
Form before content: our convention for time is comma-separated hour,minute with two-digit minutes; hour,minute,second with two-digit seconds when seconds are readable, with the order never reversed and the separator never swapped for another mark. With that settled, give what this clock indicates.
1,53
